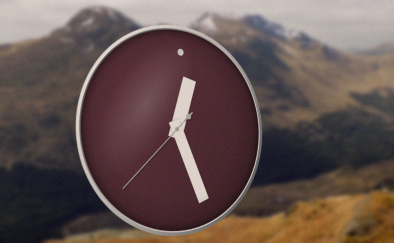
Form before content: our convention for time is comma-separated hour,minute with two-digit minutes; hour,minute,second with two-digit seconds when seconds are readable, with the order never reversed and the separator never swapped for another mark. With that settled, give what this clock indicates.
12,25,37
